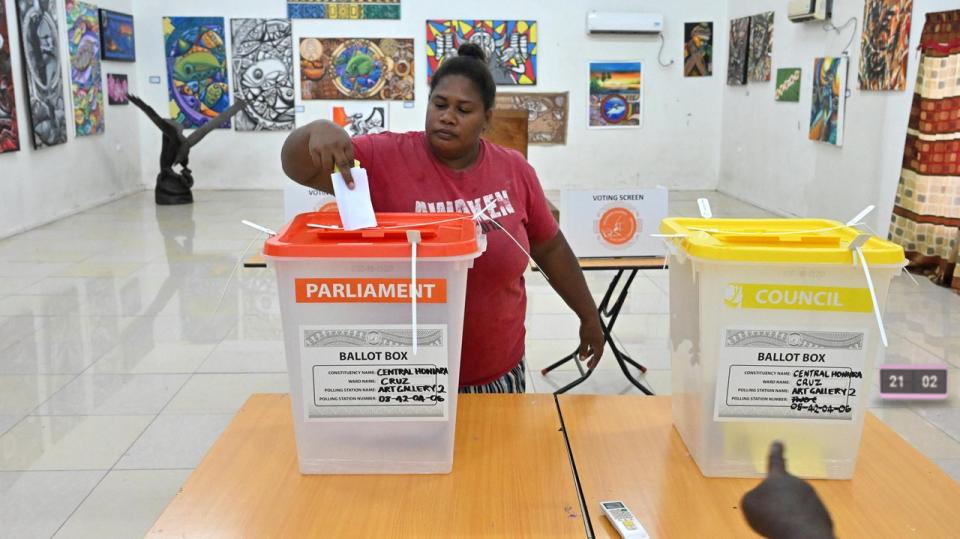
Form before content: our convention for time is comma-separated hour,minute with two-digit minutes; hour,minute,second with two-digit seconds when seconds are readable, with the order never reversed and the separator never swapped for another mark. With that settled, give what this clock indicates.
21,02
